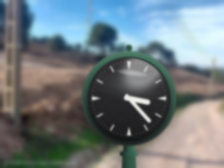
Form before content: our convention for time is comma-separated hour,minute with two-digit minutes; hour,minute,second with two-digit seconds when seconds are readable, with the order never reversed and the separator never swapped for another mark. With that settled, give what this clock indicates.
3,23
